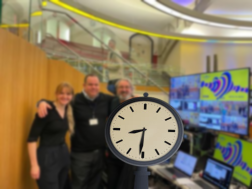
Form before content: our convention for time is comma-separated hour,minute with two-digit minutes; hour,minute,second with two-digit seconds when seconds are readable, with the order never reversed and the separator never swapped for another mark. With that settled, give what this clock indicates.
8,31
